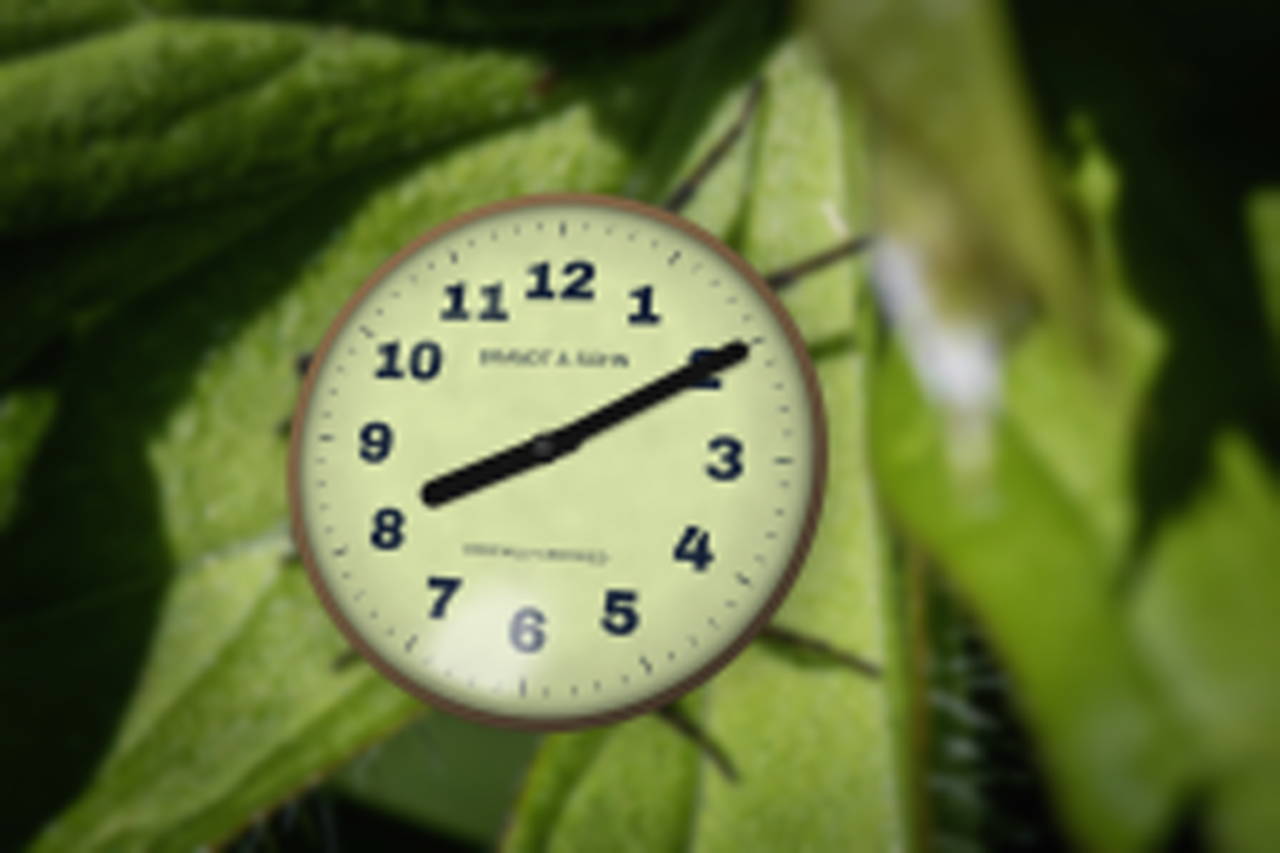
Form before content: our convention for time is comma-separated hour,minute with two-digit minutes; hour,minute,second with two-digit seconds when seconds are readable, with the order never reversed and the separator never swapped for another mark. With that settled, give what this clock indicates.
8,10
